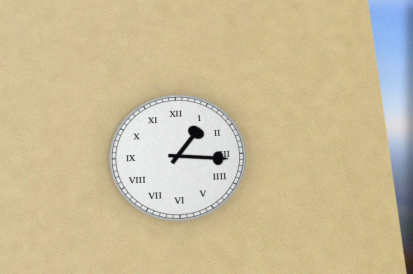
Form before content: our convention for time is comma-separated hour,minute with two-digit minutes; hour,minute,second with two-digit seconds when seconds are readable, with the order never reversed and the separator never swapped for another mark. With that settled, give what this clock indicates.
1,16
